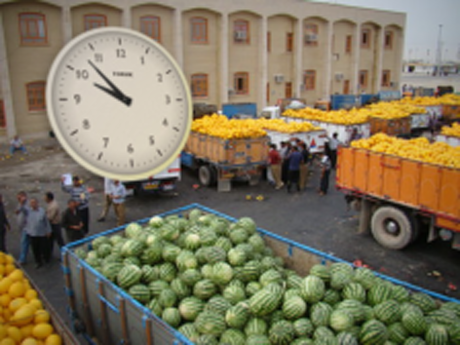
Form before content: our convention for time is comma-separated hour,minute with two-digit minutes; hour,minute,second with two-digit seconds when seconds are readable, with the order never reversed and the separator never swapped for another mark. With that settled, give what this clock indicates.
9,53
